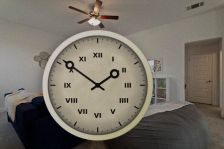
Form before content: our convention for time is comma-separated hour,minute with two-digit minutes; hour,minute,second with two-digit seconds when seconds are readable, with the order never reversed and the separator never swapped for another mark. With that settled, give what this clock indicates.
1,51
